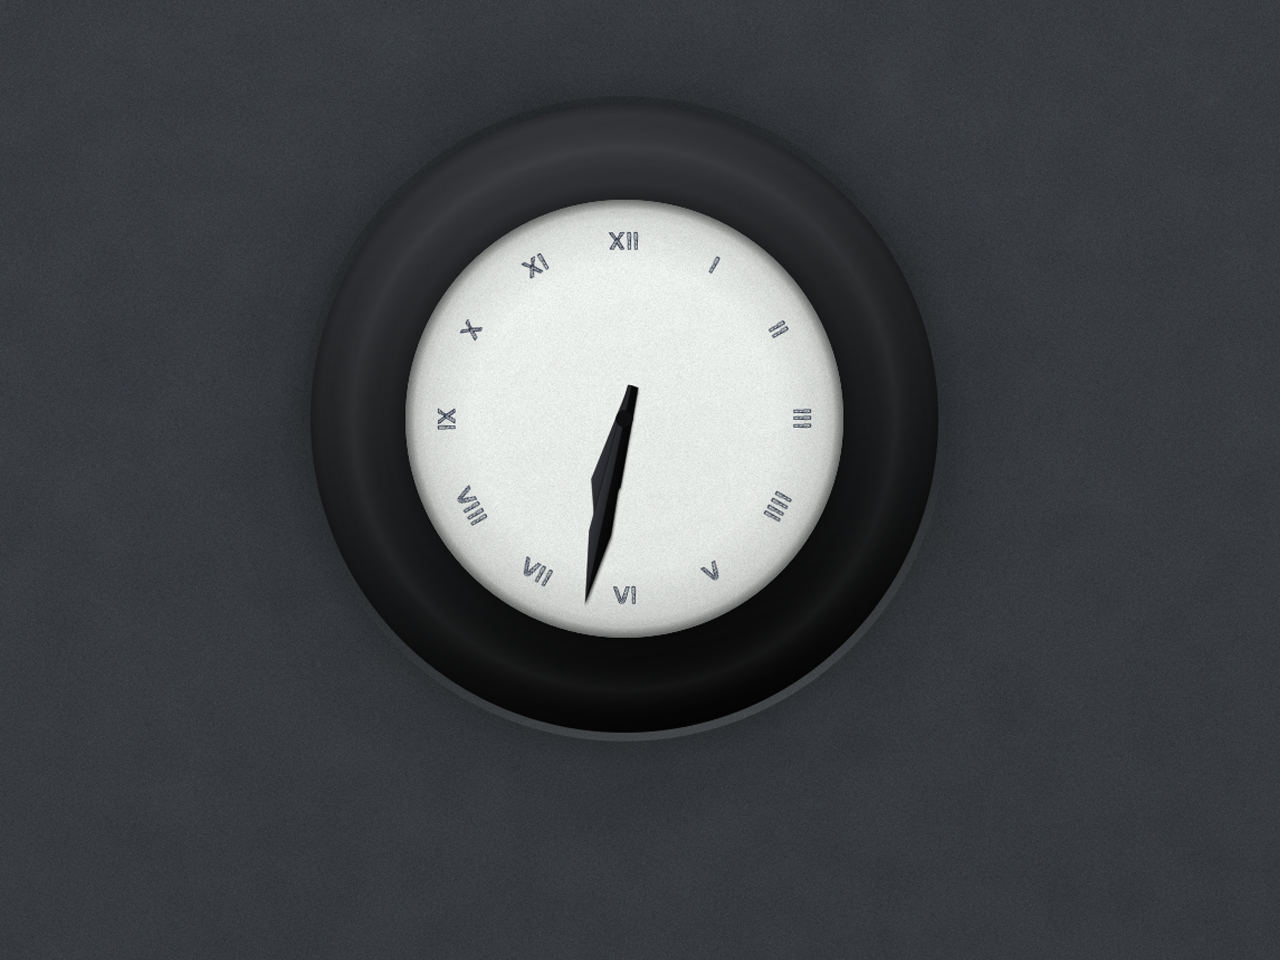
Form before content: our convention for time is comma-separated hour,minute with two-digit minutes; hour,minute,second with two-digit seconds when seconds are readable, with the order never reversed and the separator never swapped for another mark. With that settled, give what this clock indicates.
6,32
